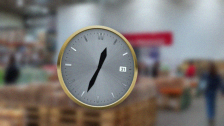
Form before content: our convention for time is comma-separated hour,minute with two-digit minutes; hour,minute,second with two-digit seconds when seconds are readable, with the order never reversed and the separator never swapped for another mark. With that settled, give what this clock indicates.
12,34
